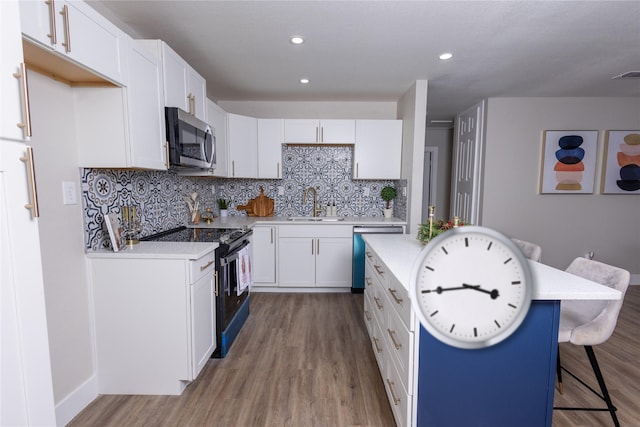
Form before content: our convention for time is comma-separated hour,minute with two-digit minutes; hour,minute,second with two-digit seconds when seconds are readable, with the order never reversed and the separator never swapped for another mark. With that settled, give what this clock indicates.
3,45
